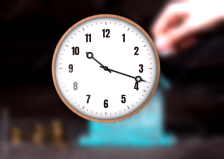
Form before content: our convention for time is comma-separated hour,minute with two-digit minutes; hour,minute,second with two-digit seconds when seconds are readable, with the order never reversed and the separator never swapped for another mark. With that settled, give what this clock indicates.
10,18
